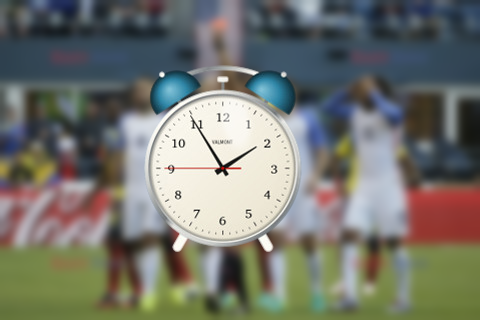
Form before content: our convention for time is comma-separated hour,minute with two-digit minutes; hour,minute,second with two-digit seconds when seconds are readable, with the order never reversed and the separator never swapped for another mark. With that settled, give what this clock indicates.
1,54,45
